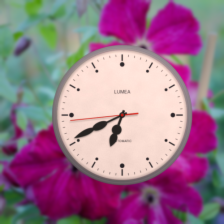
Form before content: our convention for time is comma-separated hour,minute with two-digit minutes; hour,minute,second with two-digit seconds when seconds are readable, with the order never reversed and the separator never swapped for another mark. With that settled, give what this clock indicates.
6,40,44
